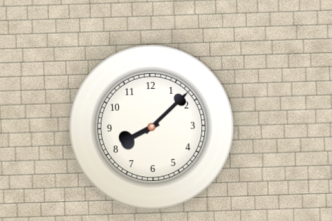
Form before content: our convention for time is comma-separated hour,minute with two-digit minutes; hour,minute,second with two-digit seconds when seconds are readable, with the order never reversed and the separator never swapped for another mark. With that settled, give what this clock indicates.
8,08
